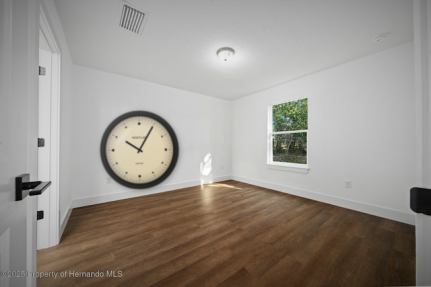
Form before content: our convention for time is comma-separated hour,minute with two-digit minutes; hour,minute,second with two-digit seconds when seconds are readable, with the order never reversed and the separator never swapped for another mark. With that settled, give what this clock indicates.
10,05
